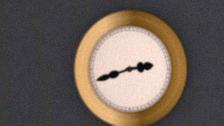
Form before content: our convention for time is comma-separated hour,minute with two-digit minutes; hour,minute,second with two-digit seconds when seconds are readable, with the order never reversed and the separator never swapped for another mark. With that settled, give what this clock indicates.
2,42
